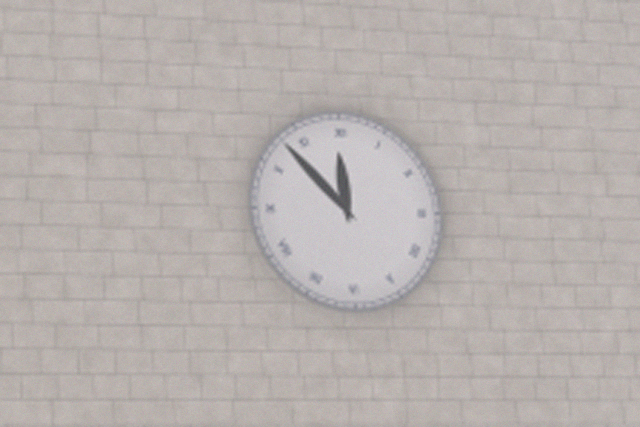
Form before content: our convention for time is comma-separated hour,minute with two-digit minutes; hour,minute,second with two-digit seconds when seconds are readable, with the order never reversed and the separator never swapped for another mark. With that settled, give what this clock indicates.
11,53
